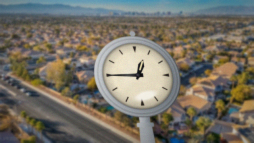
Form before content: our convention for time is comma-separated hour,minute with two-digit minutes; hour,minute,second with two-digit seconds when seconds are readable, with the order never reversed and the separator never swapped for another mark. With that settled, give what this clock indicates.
12,45
